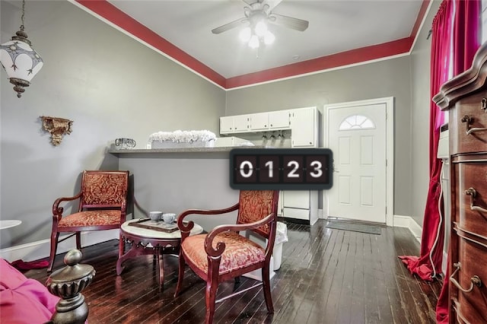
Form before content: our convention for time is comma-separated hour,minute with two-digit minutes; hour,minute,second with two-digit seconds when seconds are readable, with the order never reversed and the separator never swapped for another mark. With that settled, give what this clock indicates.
1,23
